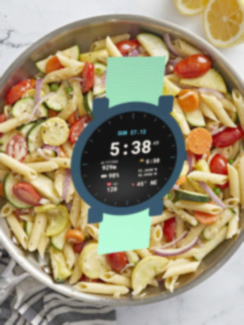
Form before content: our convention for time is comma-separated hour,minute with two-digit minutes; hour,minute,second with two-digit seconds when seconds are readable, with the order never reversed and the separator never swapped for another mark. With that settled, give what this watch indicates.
5,38
